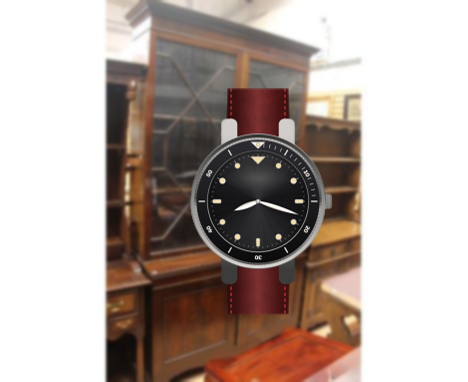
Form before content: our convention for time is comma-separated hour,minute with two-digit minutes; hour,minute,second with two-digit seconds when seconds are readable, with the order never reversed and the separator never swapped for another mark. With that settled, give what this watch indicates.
8,18
